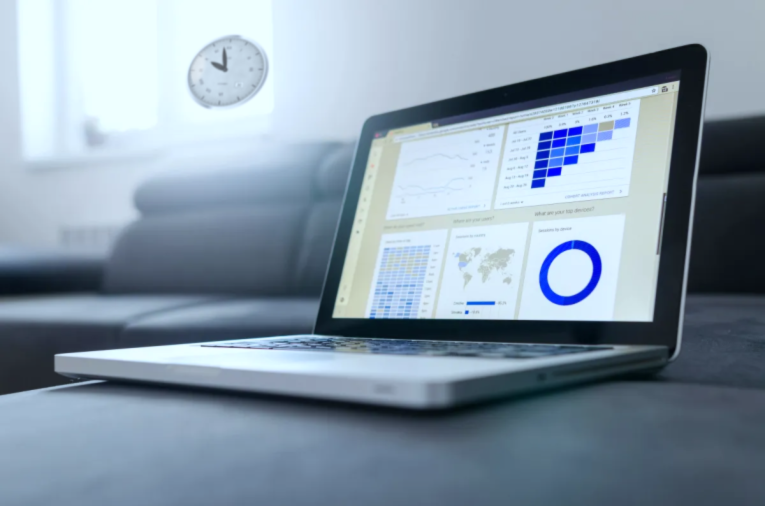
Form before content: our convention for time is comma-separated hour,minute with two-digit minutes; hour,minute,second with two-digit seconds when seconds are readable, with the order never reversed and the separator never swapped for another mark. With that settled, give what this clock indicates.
9,58
